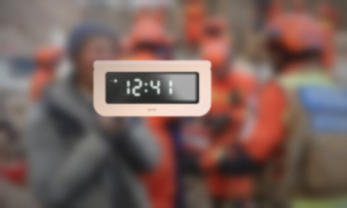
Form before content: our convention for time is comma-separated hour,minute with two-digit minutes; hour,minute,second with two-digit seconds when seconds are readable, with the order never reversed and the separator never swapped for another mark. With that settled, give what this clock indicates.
12,41
